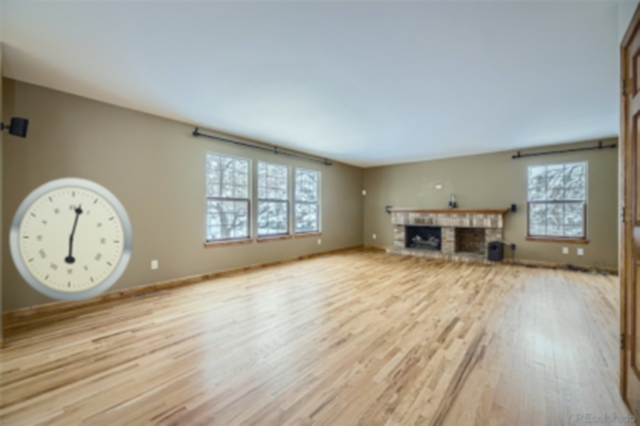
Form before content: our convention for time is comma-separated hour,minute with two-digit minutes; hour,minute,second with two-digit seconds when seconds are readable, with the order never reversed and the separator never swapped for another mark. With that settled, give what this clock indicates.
6,02
